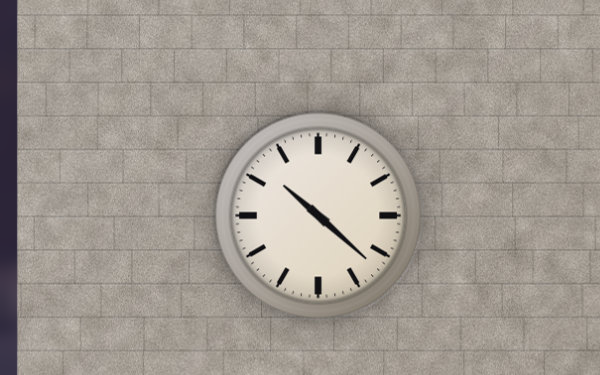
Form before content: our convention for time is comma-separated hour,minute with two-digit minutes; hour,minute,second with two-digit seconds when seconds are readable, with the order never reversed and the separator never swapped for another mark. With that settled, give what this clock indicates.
10,22
